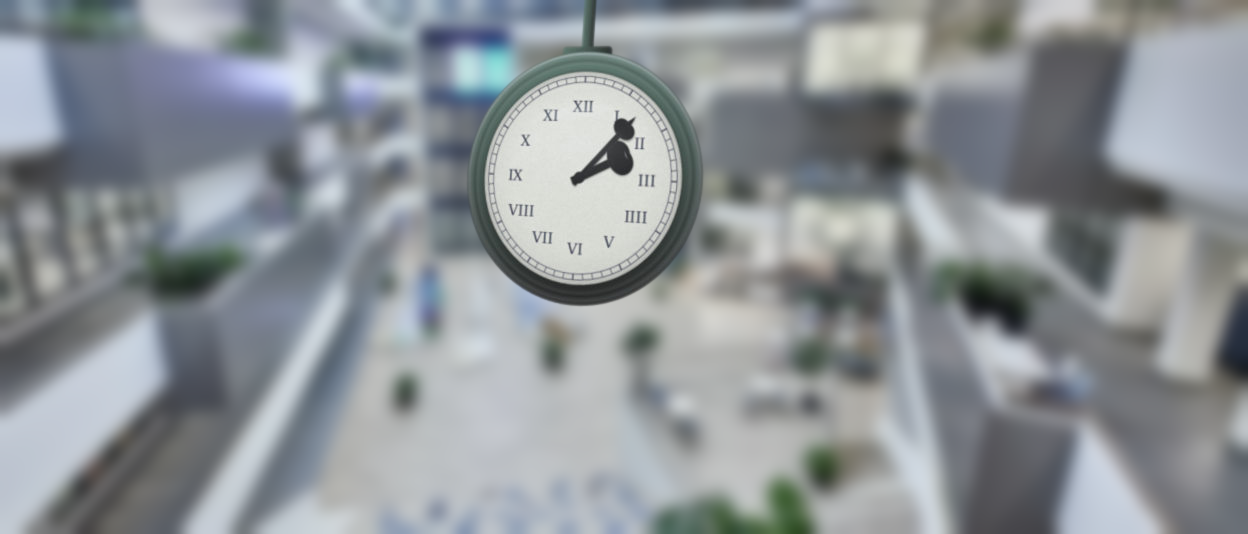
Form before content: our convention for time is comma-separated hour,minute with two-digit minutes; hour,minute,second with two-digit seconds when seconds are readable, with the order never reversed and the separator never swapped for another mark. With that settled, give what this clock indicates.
2,07
